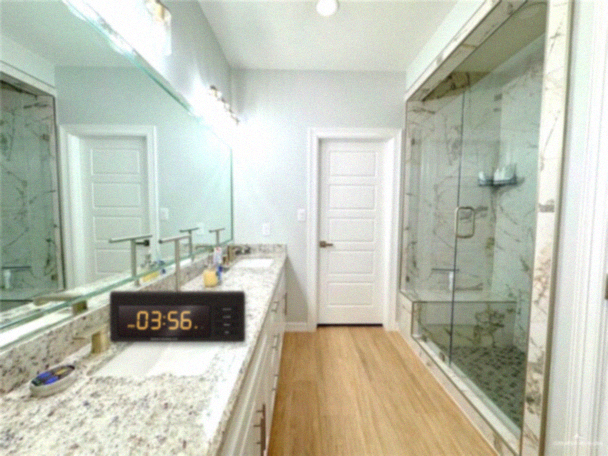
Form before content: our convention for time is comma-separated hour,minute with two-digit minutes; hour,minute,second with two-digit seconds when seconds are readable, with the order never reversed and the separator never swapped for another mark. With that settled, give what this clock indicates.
3,56
